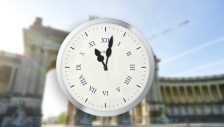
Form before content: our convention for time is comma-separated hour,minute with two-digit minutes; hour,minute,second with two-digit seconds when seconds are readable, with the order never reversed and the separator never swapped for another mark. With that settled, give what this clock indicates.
11,02
